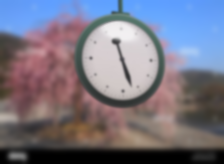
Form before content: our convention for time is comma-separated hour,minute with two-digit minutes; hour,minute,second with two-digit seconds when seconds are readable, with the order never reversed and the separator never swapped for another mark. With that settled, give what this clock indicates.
11,27
